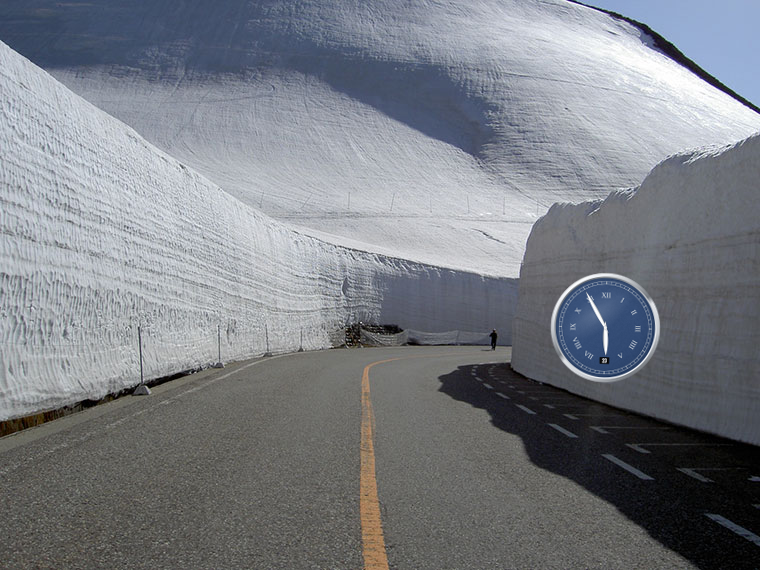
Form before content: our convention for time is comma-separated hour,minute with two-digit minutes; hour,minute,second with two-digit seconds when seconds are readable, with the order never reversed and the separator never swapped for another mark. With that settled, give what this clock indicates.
5,55
